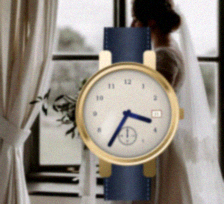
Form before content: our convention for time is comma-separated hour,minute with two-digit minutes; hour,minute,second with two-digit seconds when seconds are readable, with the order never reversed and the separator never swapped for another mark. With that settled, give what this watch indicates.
3,35
